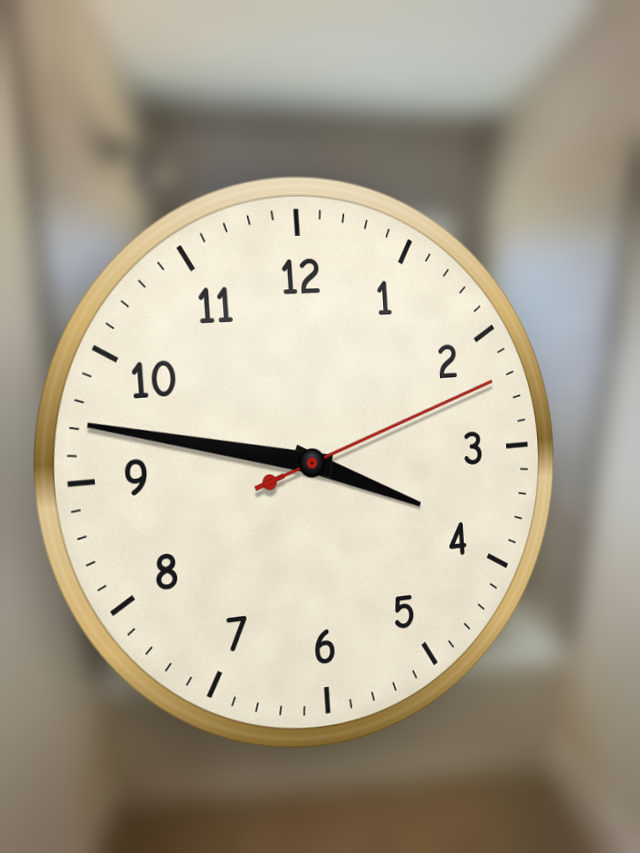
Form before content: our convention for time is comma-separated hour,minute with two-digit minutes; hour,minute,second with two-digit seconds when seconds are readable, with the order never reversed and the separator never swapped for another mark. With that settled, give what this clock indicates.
3,47,12
